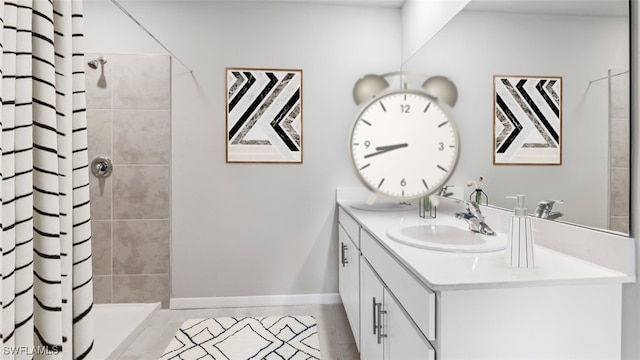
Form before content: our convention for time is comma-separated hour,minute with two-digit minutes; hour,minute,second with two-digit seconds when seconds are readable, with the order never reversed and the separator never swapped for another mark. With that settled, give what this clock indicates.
8,42
